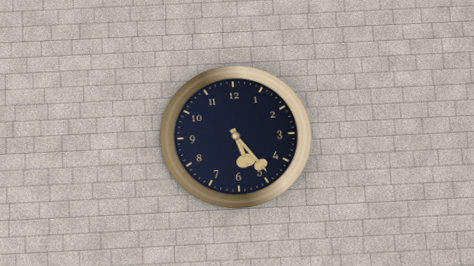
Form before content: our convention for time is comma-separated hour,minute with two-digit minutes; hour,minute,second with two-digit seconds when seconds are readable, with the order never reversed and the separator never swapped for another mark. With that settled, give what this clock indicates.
5,24
